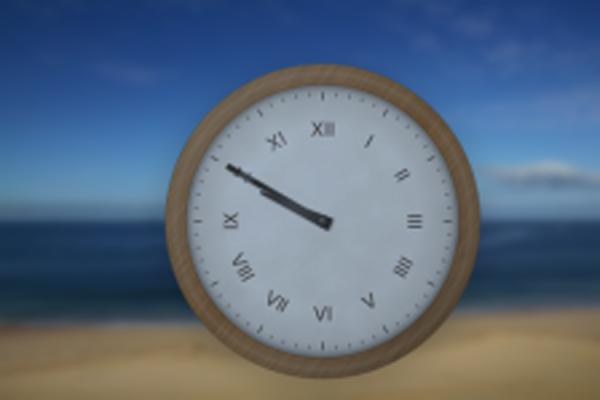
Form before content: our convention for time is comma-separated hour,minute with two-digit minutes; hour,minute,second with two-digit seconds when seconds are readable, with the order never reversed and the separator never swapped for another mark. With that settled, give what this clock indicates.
9,50
